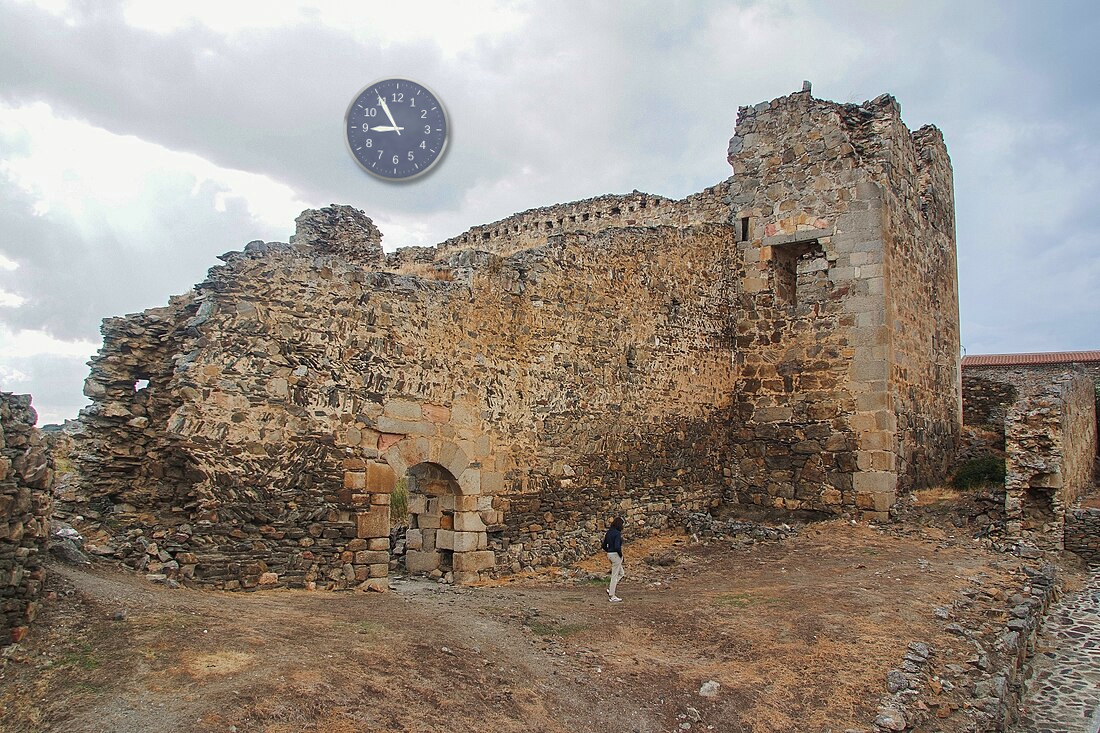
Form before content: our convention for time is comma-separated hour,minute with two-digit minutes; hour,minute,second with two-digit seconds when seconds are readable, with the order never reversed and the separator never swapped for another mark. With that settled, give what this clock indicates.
8,55
